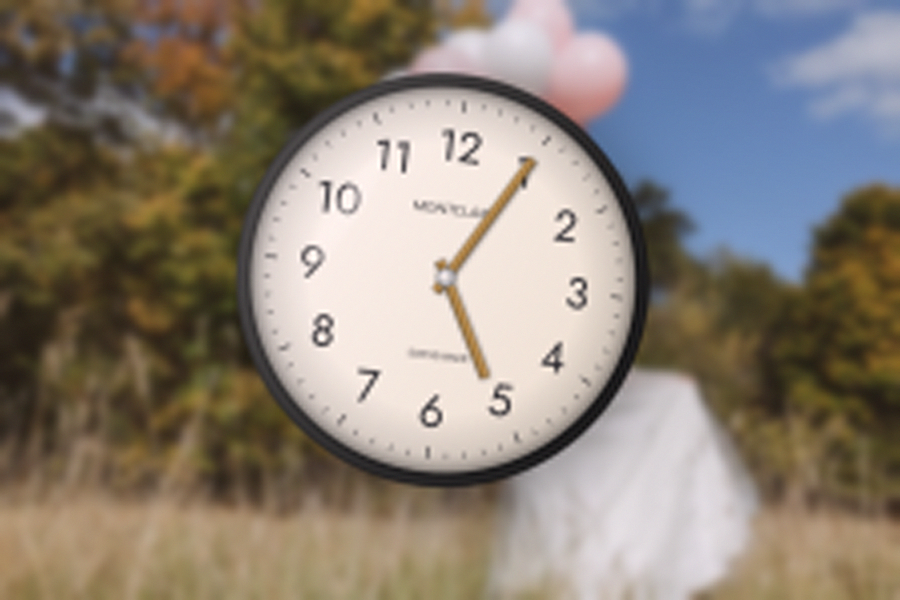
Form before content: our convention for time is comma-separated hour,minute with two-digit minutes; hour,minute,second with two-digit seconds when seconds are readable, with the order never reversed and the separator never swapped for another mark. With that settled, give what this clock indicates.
5,05
